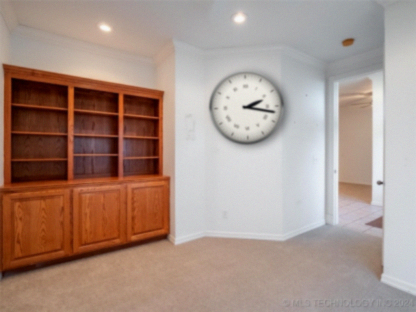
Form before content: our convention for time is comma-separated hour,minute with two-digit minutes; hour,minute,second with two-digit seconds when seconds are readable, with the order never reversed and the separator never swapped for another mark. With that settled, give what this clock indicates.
2,17
